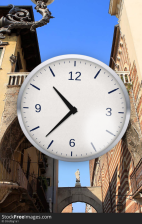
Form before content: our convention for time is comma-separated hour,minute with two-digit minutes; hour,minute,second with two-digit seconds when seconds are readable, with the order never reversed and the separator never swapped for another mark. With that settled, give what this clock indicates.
10,37
